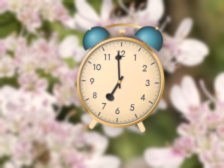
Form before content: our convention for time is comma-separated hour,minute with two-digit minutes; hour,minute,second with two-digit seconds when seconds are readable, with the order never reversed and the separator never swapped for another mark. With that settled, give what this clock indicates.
6,59
